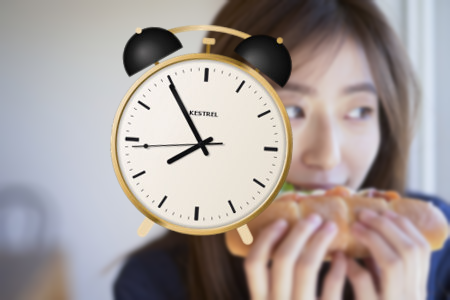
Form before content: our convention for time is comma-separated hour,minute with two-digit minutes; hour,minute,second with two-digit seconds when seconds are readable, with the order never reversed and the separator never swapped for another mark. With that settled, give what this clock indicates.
7,54,44
